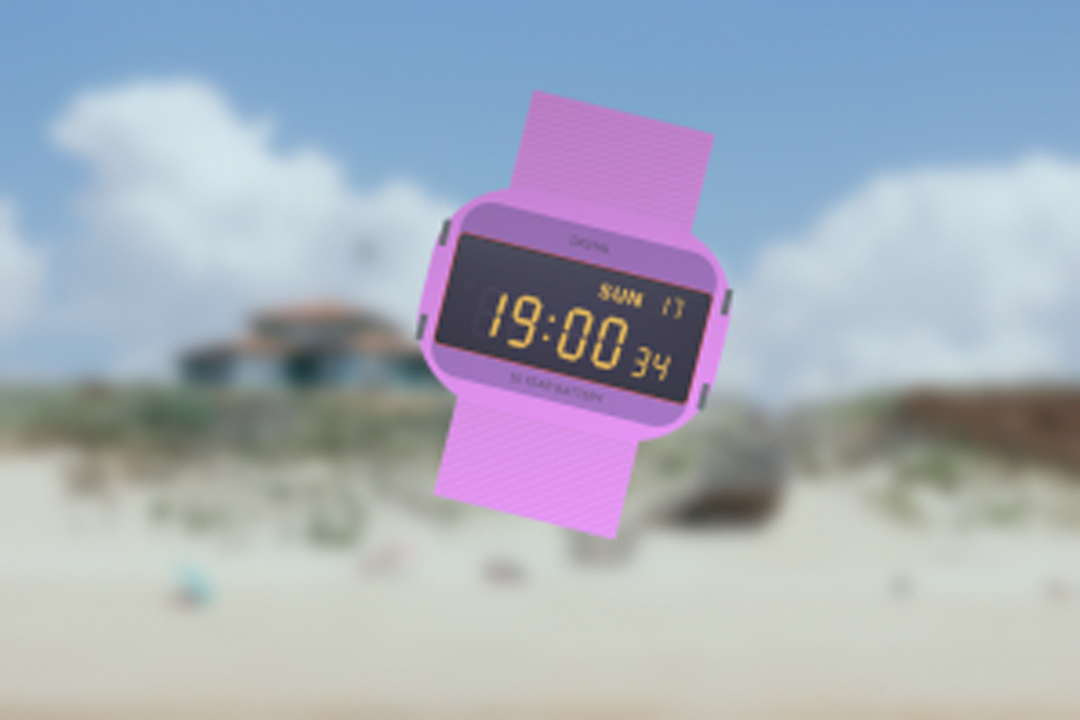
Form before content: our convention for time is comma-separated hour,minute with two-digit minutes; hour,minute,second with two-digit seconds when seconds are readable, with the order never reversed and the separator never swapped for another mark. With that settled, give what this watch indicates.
19,00,34
